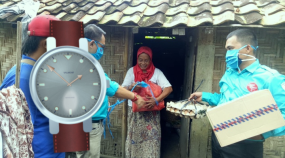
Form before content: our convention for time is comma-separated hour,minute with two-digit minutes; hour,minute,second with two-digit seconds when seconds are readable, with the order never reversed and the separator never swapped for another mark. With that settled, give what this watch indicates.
1,52
